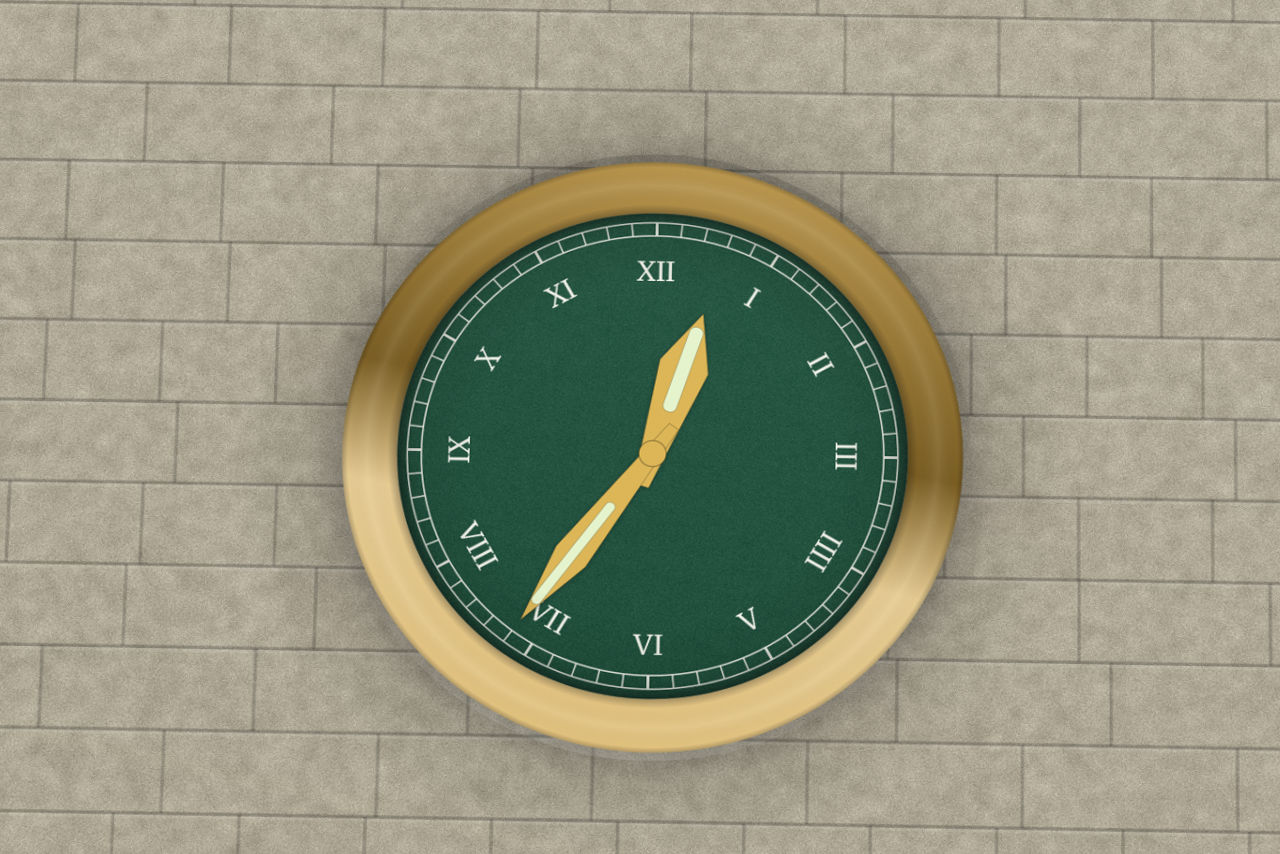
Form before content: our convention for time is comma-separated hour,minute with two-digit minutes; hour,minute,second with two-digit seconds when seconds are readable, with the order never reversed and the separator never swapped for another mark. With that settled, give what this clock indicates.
12,36
